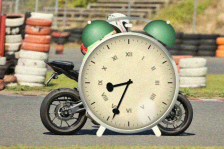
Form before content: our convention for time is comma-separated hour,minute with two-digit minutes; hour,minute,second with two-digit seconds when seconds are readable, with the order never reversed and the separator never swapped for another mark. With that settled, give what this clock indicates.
8,34
